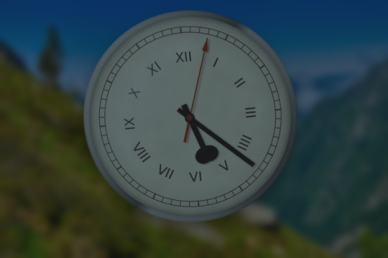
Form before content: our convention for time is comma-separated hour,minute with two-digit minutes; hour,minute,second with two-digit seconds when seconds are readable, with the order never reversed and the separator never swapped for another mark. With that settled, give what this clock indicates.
5,22,03
